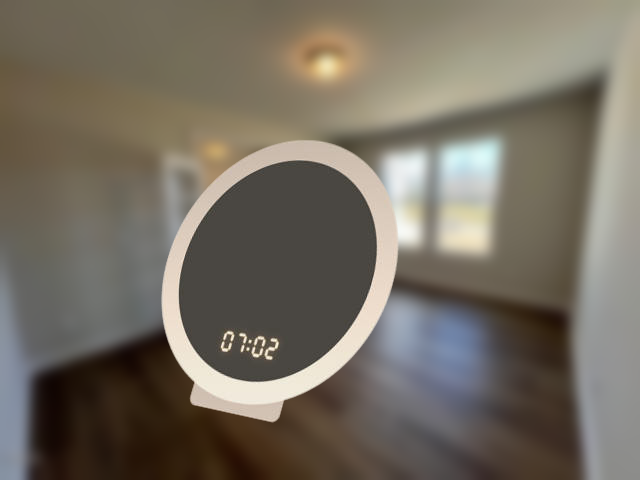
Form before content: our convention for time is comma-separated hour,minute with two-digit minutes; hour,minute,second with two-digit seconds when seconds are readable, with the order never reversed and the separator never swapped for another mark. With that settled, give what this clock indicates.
7,02
